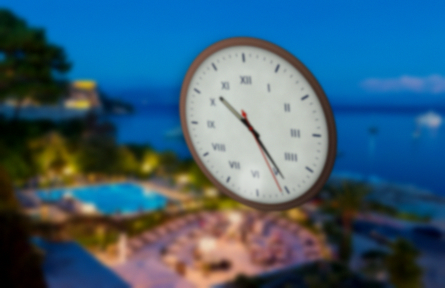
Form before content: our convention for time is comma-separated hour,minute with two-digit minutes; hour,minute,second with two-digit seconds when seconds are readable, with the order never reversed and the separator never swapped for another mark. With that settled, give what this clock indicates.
10,24,26
